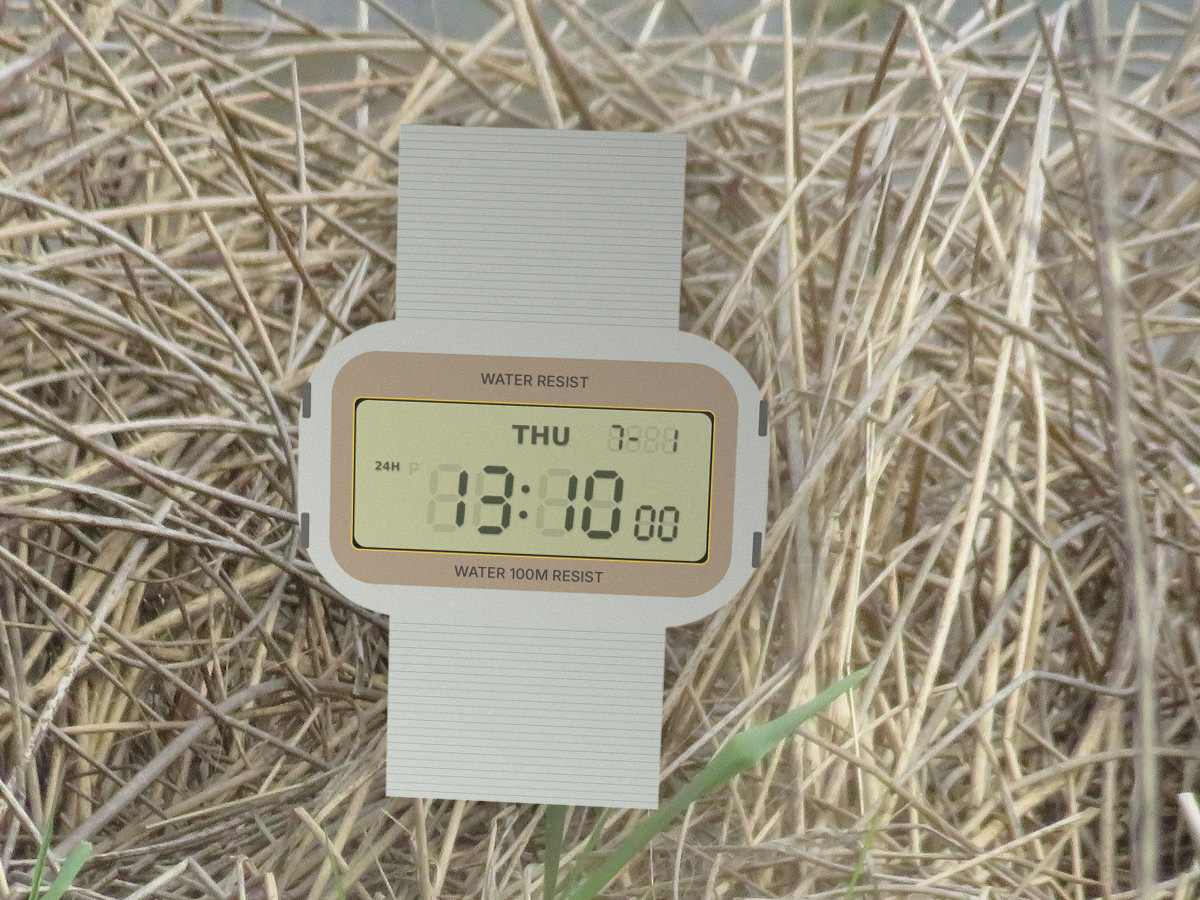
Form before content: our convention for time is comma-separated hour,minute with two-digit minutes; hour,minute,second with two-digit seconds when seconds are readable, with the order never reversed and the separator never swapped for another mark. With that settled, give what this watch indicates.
13,10,00
